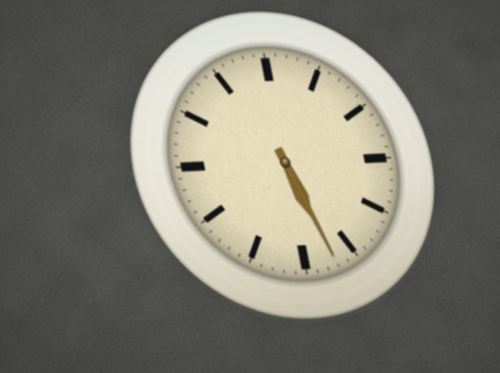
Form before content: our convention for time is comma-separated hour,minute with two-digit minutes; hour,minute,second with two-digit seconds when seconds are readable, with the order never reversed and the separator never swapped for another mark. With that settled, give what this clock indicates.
5,27
